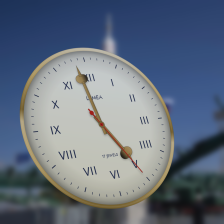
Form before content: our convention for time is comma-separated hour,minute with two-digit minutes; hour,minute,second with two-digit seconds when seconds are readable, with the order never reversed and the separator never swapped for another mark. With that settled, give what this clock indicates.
4,58,25
